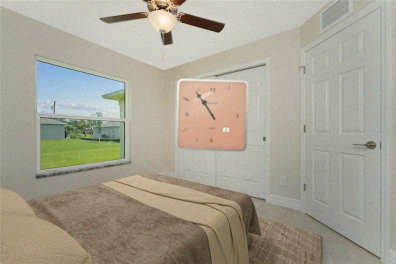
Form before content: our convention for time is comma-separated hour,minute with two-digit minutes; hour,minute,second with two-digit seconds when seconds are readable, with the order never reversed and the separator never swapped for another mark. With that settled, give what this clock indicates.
10,54
